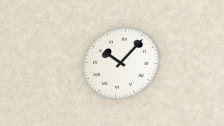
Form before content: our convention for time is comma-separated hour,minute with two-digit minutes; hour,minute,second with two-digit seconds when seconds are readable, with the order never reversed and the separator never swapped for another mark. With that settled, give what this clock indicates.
10,06
